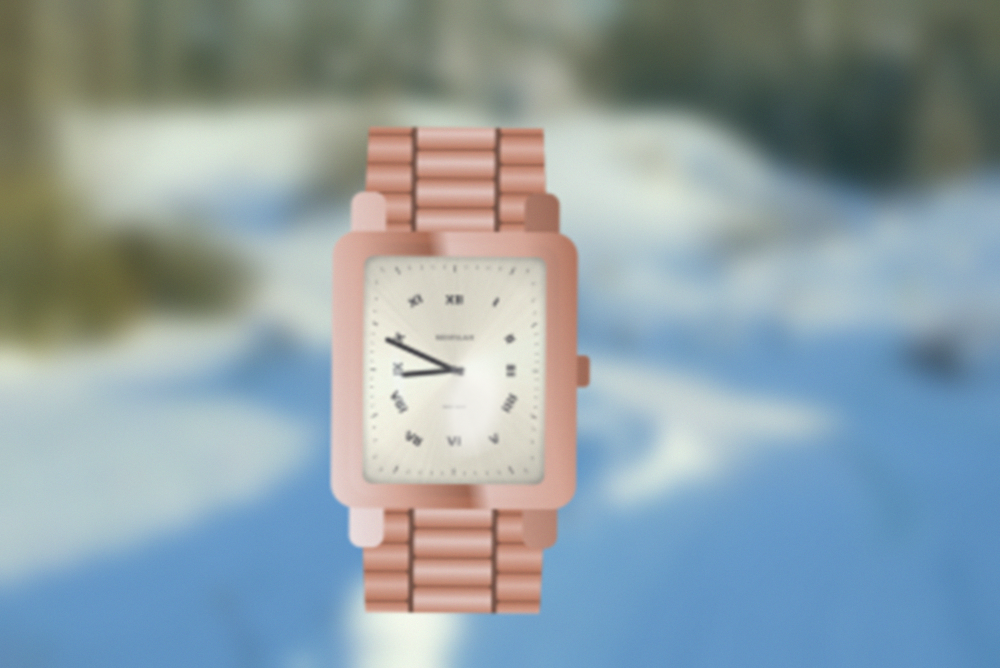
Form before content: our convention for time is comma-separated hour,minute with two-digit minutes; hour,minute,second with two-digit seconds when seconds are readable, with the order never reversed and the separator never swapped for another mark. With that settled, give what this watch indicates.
8,49
